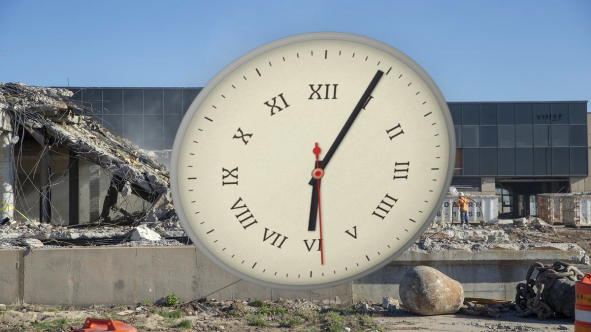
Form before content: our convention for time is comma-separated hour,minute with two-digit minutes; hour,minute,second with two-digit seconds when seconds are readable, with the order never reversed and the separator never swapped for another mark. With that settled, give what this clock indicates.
6,04,29
